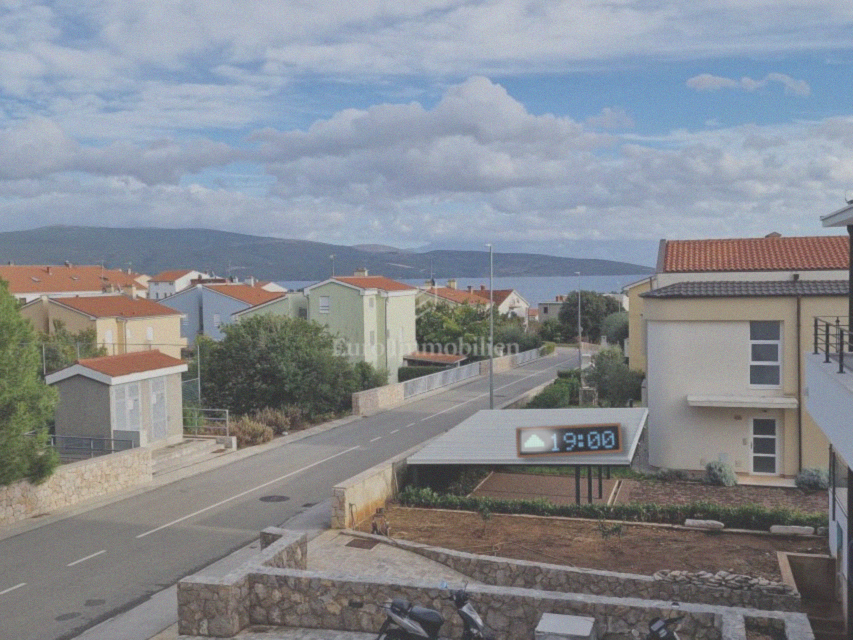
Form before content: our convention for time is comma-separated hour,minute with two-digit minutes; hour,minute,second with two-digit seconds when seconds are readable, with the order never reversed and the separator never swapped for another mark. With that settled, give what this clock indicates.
19,00
